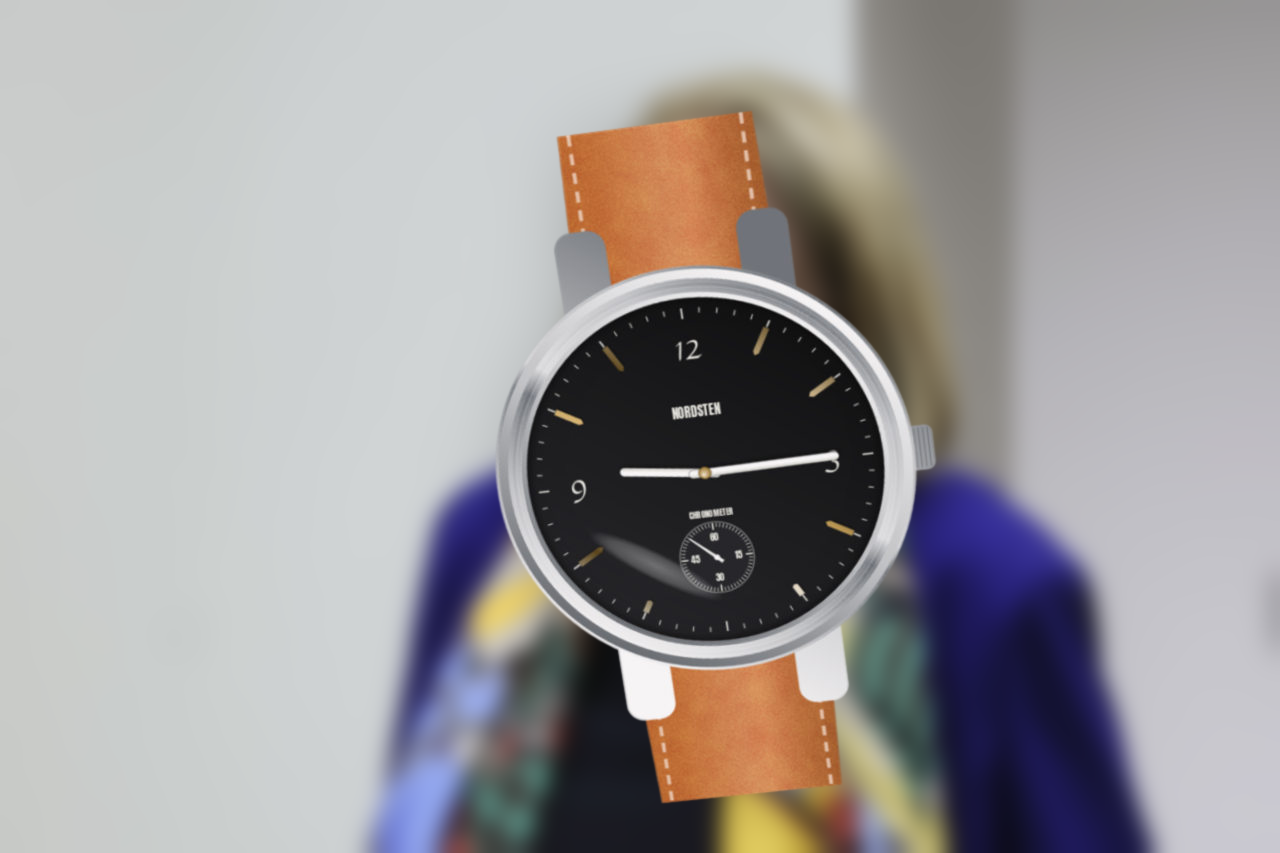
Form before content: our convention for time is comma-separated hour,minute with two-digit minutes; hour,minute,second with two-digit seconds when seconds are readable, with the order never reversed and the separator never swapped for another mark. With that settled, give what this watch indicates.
9,14,52
